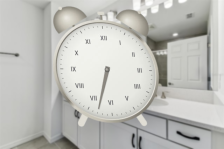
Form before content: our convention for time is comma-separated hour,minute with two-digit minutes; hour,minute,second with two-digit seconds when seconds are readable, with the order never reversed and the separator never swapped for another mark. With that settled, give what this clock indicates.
6,33
